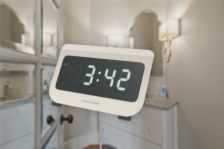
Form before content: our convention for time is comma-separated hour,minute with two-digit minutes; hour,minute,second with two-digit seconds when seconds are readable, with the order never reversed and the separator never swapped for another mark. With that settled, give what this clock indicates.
3,42
